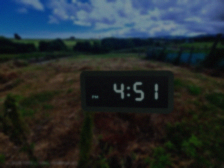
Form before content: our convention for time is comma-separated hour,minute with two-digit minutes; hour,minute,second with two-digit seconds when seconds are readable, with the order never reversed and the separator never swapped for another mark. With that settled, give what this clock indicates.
4,51
